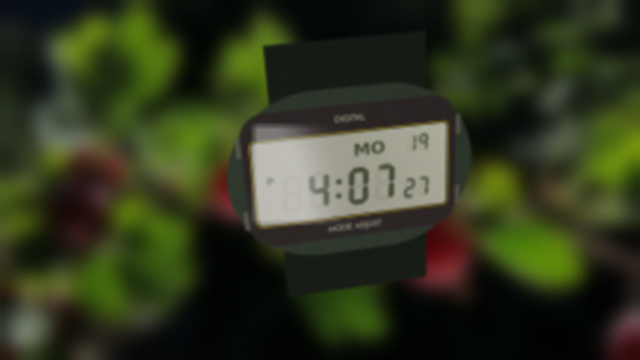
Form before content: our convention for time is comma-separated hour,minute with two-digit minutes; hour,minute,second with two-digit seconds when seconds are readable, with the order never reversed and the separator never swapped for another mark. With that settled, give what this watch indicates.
4,07,27
